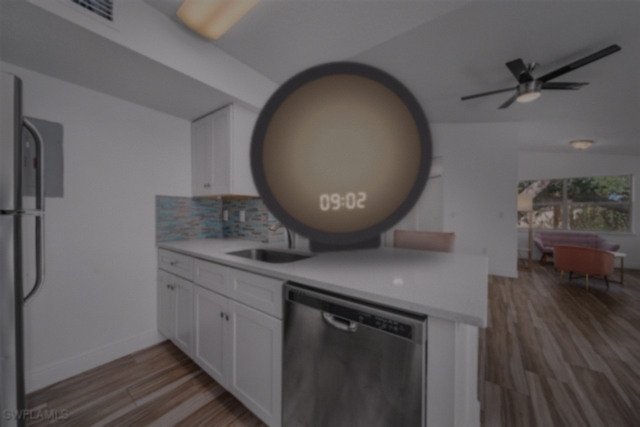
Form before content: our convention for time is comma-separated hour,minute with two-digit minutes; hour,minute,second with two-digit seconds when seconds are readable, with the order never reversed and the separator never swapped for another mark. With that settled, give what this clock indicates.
9,02
